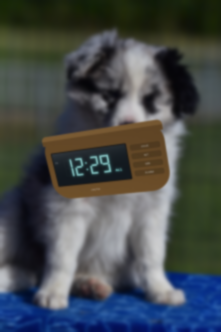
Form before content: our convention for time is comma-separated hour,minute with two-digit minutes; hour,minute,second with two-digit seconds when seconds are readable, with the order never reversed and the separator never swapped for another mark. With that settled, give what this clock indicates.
12,29
